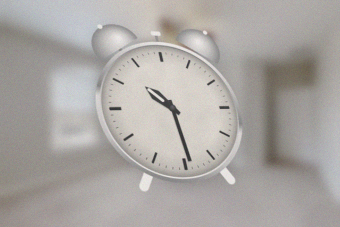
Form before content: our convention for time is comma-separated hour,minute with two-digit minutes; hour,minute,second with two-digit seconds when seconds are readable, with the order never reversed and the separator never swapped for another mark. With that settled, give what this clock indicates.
10,29
